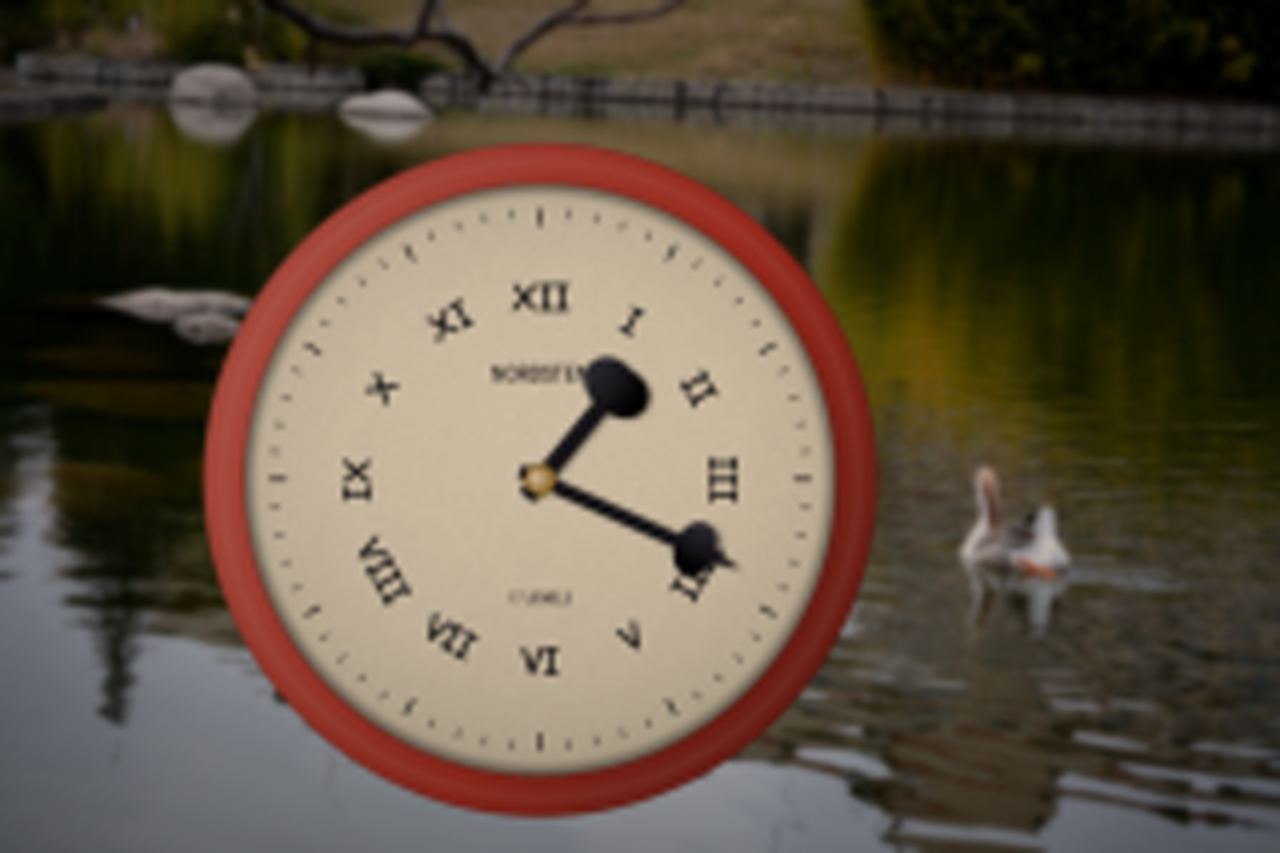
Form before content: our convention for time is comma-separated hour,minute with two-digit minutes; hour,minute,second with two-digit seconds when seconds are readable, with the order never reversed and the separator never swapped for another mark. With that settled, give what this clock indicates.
1,19
